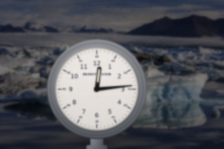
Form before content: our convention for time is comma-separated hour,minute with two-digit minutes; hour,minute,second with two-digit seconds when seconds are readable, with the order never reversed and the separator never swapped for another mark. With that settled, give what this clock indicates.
12,14
